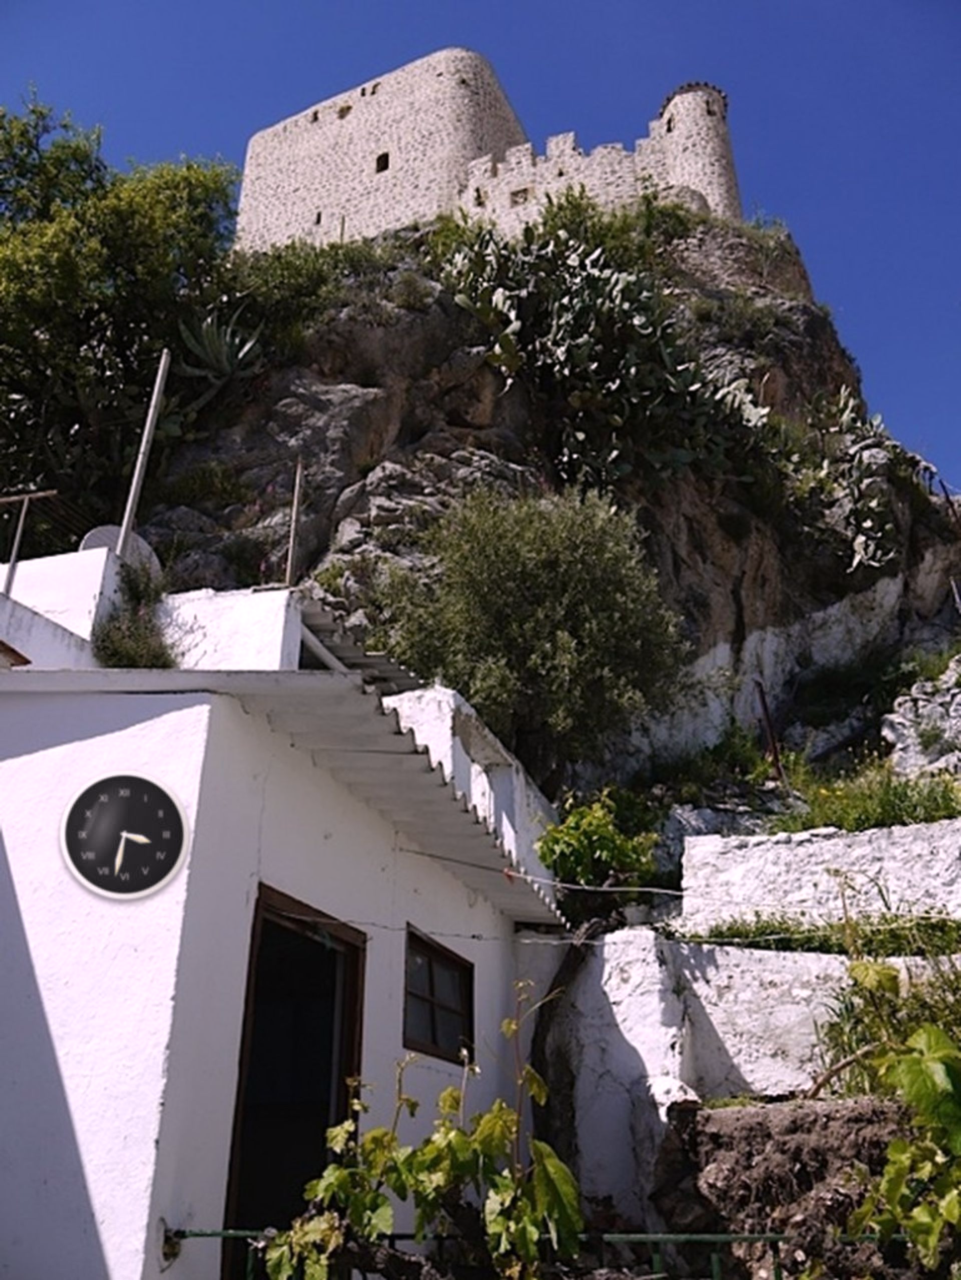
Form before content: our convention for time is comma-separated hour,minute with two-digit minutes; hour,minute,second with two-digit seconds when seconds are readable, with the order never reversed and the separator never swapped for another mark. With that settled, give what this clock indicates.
3,32
